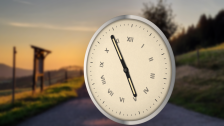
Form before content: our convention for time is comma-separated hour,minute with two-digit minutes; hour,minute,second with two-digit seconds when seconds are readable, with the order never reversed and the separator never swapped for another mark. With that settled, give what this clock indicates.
4,54
